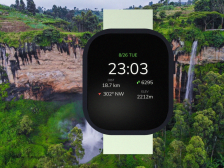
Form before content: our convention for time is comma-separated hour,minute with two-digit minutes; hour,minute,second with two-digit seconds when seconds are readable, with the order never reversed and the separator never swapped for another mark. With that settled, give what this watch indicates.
23,03
